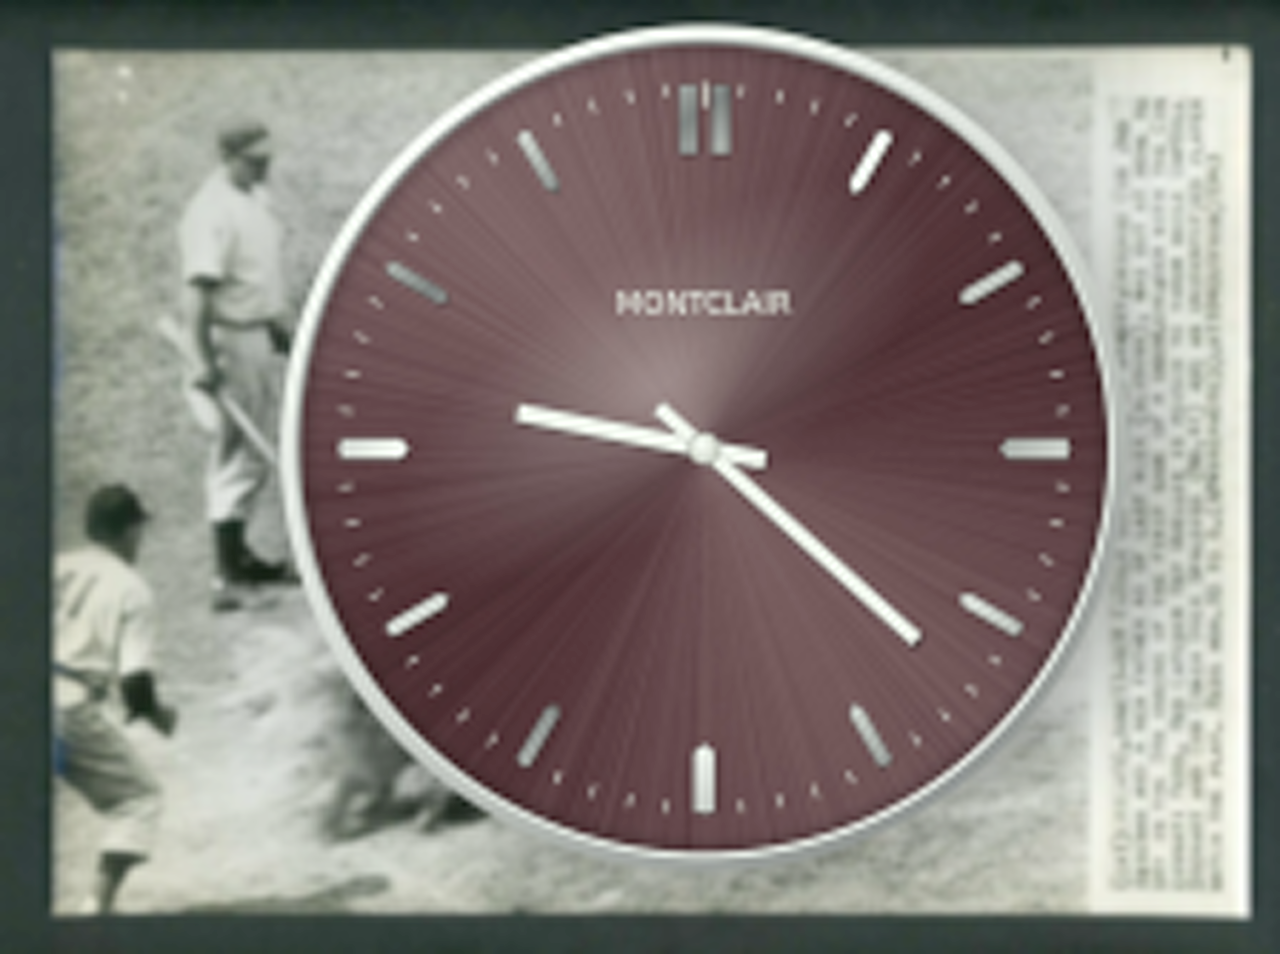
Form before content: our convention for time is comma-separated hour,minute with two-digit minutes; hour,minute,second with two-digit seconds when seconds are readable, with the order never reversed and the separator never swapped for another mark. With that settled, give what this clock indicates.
9,22
